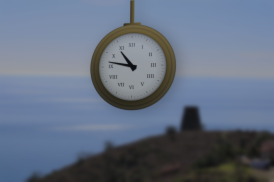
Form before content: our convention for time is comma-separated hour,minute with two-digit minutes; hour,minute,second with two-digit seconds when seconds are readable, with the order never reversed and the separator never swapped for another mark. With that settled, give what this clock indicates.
10,47
